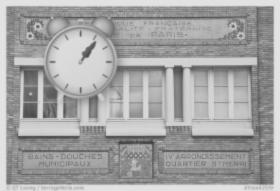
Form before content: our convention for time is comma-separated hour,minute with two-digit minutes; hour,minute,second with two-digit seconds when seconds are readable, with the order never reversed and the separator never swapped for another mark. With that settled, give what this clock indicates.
1,06
